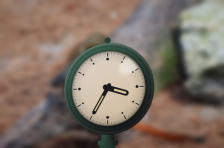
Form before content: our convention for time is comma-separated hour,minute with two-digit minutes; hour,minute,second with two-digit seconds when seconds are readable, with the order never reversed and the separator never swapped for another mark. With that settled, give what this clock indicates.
3,35
